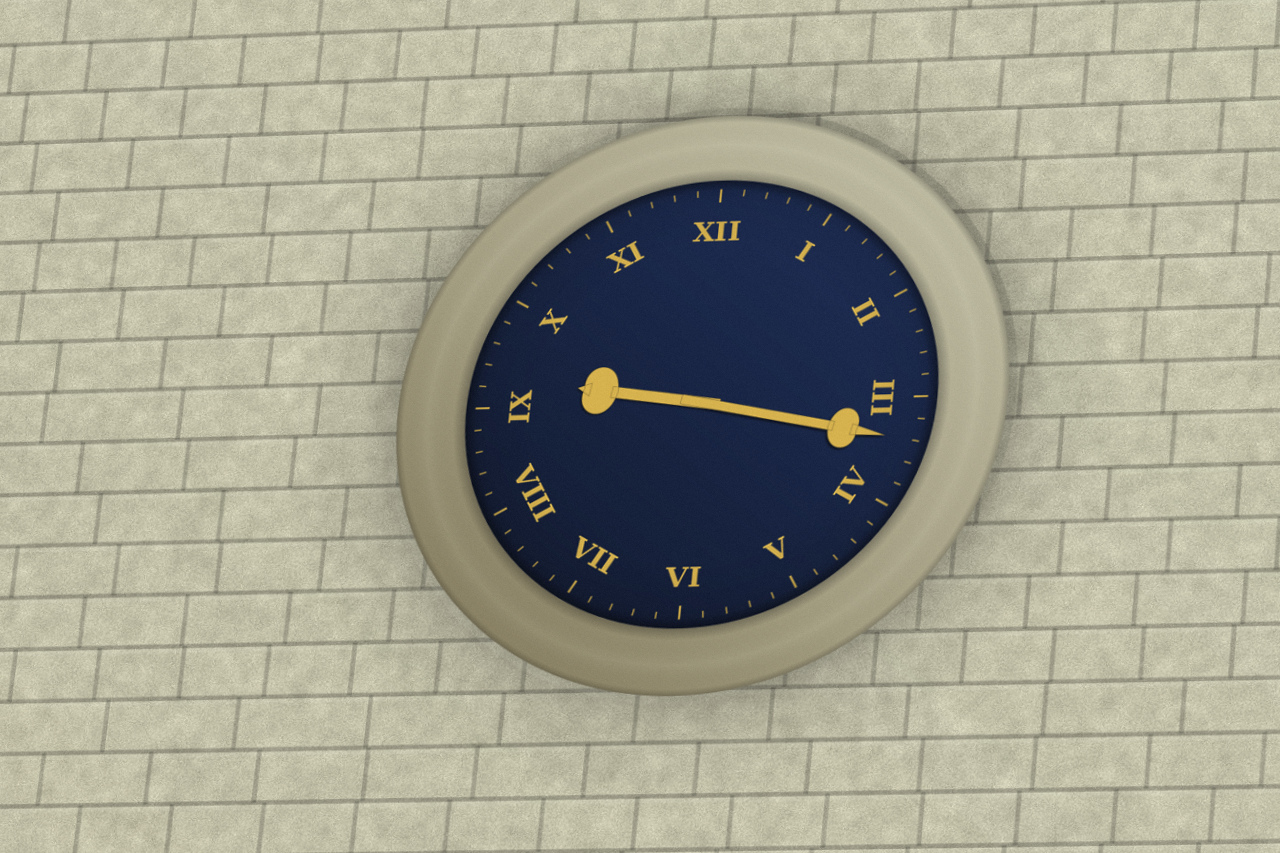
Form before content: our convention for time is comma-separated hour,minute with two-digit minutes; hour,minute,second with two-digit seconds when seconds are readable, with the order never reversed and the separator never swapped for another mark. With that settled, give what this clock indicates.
9,17
